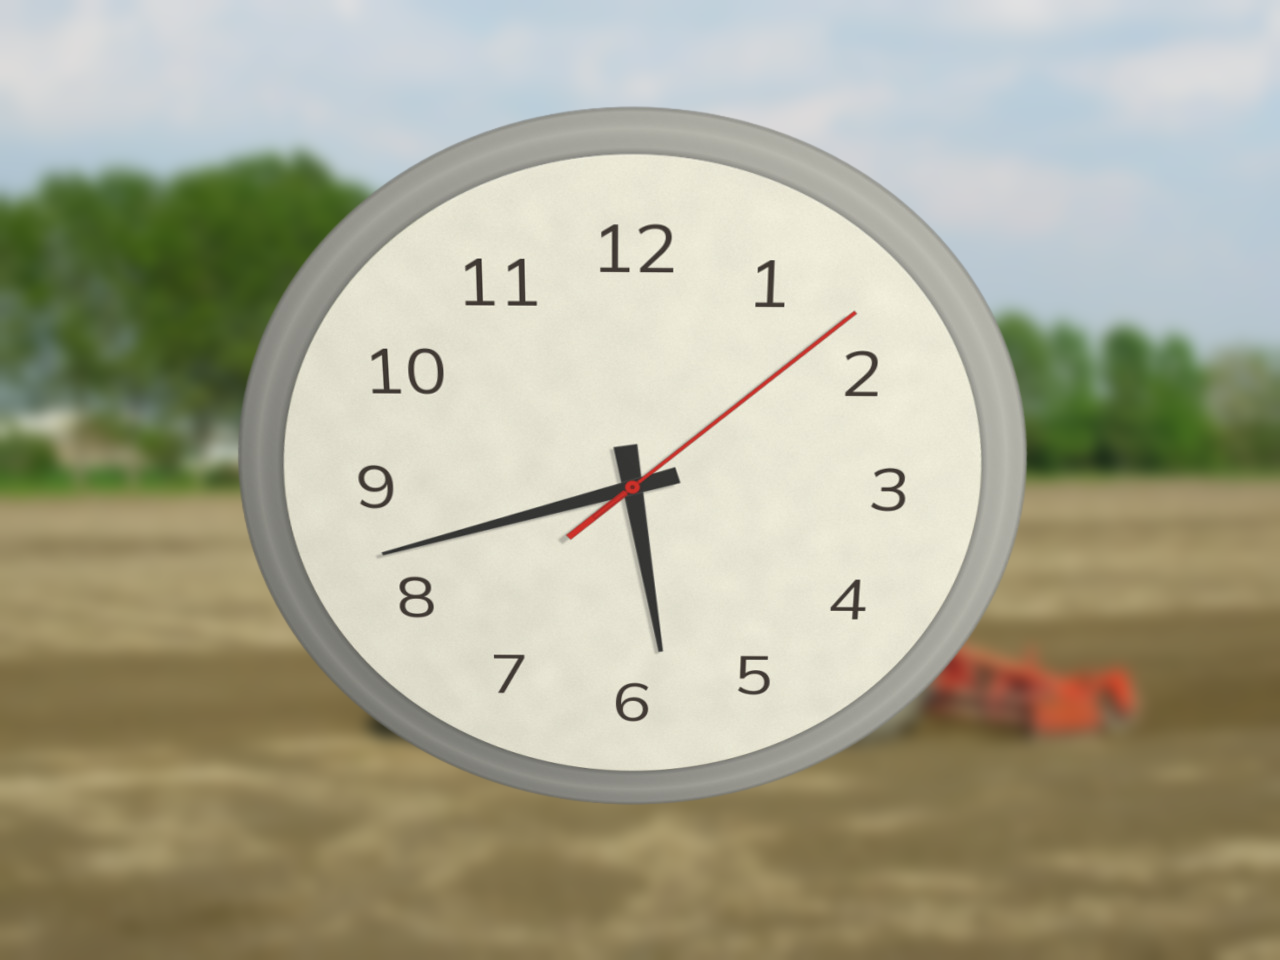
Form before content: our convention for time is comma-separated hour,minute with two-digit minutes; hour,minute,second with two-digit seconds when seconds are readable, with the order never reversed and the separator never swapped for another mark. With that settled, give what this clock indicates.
5,42,08
